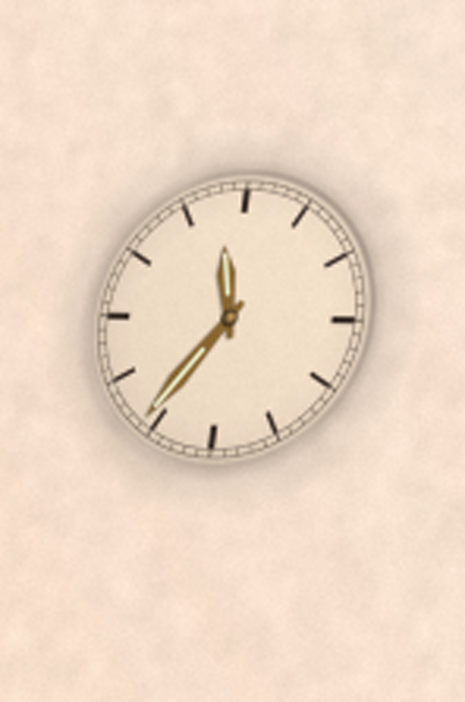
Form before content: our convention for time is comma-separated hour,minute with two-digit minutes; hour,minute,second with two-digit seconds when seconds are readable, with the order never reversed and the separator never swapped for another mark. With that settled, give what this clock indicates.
11,36
